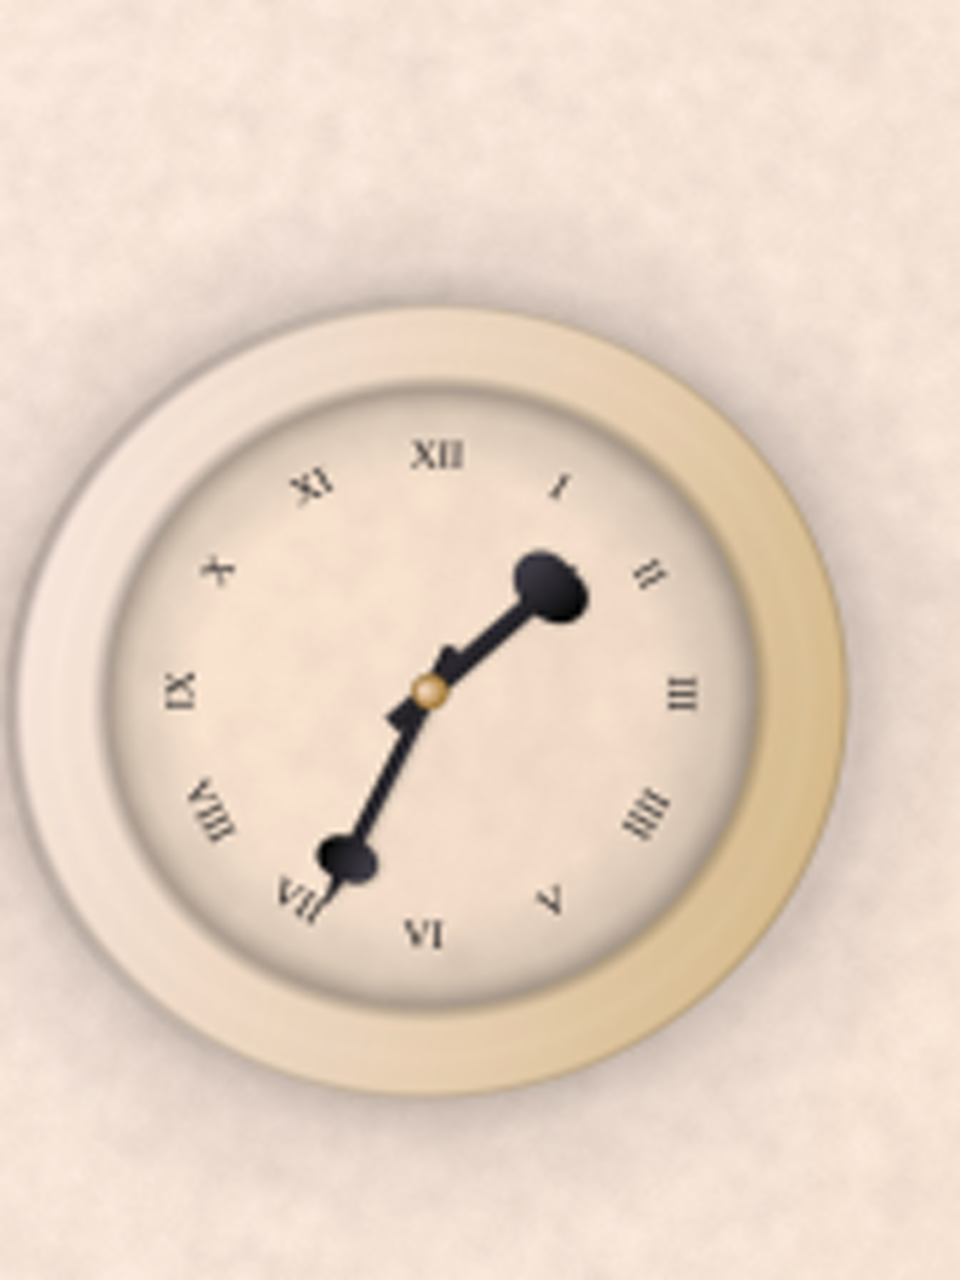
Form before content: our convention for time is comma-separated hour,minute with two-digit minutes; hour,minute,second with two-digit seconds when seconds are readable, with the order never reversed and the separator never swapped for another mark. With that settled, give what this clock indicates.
1,34
